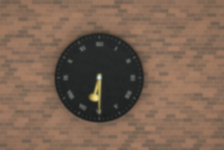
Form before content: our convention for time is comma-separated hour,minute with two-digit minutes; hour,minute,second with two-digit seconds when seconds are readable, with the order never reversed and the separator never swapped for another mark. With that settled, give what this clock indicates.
6,30
